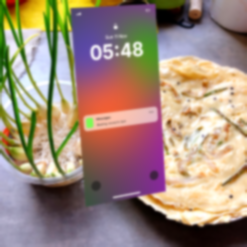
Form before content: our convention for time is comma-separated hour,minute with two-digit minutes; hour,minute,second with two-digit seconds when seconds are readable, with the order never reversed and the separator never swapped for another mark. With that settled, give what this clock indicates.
5,48
